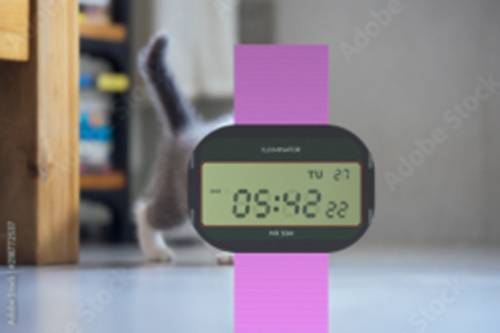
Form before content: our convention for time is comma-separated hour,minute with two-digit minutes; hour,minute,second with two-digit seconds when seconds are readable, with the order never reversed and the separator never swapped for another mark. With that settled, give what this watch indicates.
5,42,22
